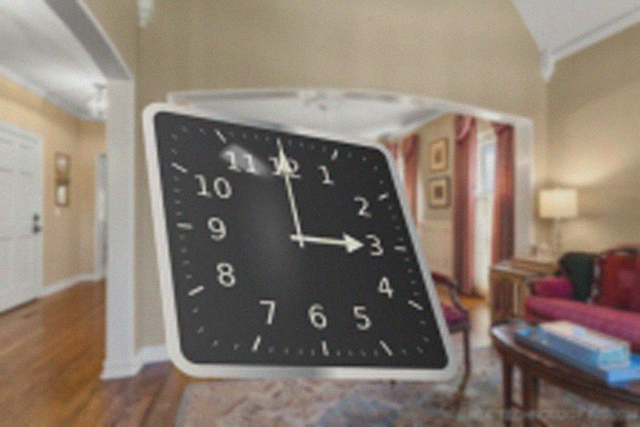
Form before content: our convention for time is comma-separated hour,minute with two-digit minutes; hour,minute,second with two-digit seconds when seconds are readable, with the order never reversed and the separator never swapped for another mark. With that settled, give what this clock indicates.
3,00
